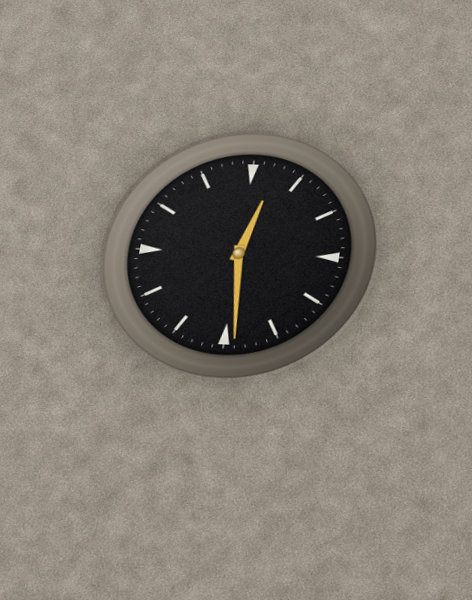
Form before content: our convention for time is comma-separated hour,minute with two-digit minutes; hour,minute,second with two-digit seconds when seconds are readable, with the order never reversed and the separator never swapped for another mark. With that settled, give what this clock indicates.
12,29
